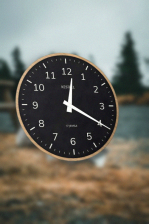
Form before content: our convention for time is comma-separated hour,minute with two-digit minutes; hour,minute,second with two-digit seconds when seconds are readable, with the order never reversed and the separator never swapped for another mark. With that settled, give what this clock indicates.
12,20
